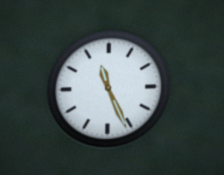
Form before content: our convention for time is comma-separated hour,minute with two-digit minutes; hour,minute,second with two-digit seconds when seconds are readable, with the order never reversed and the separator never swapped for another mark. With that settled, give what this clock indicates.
11,26
